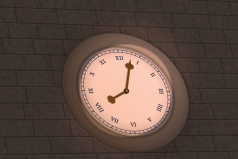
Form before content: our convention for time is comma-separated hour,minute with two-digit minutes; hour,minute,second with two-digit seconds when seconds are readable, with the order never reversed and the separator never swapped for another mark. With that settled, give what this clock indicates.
8,03
